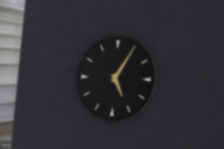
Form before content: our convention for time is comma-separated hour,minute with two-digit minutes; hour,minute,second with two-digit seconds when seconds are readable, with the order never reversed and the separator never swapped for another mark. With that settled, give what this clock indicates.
5,05
